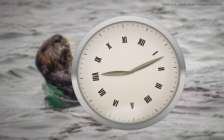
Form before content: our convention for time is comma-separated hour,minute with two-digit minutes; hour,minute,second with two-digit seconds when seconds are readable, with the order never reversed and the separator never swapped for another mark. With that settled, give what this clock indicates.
8,07
